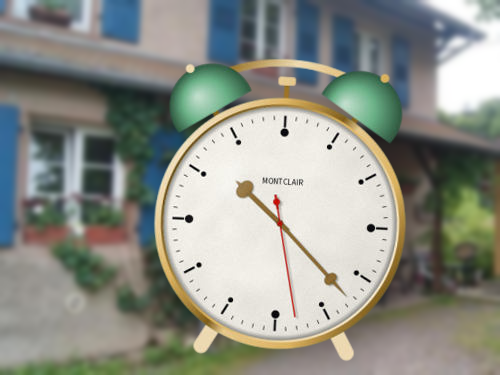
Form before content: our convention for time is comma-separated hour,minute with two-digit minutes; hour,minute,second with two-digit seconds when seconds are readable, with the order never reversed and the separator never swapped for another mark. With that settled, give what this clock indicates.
10,22,28
